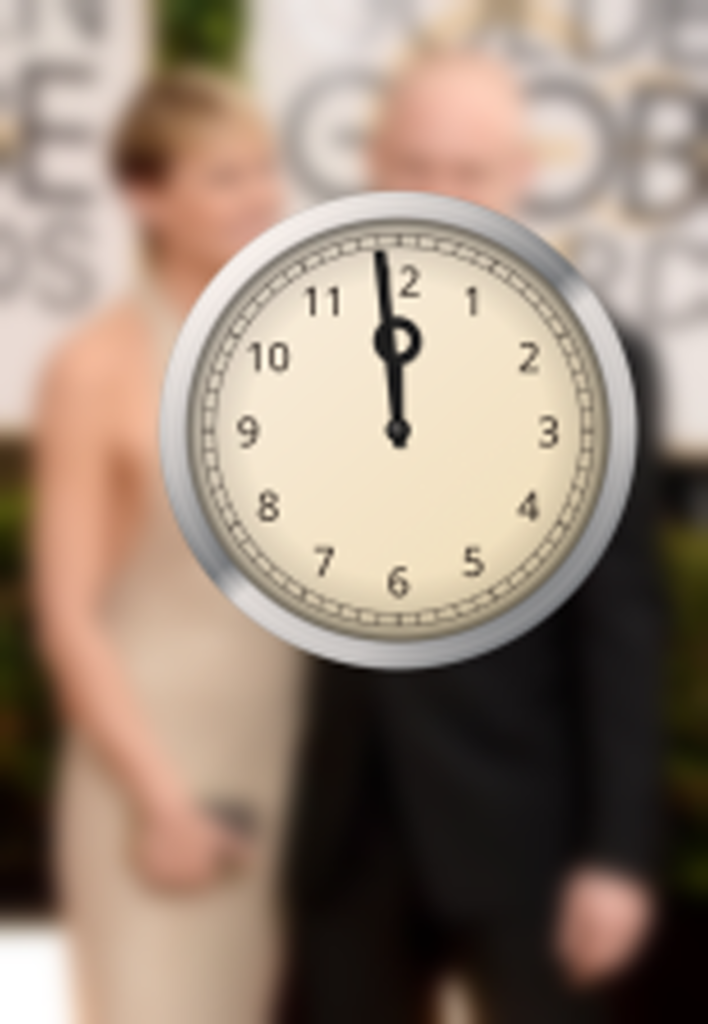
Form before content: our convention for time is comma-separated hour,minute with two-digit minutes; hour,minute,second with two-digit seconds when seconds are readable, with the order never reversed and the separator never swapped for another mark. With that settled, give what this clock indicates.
11,59
